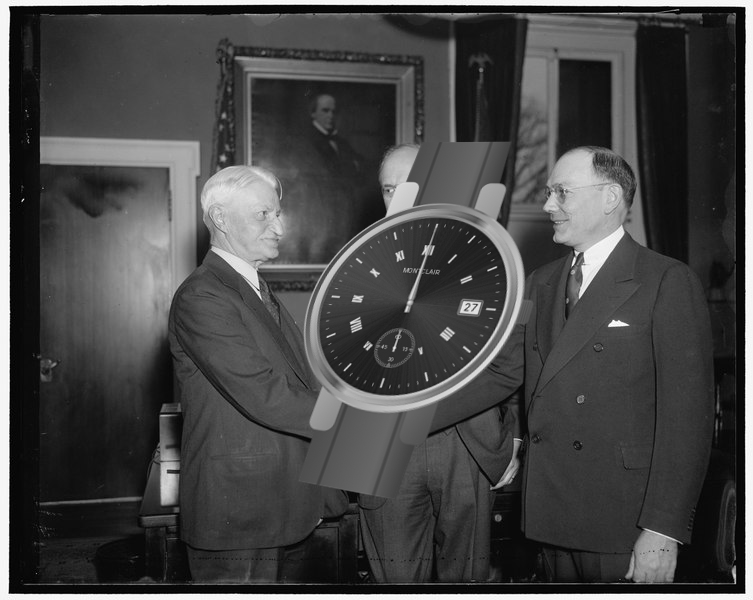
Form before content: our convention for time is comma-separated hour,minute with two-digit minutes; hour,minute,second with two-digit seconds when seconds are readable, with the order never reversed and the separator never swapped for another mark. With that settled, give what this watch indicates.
12,00
